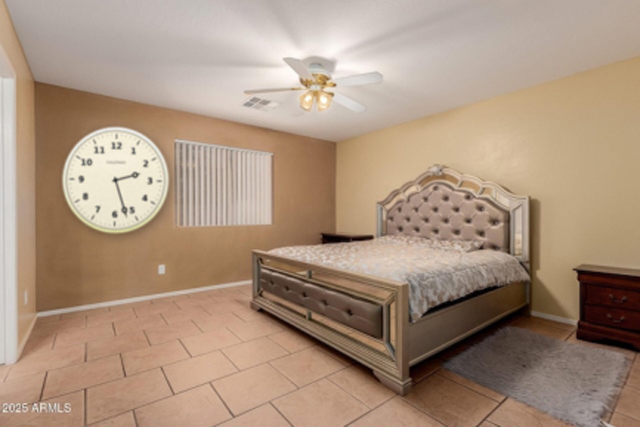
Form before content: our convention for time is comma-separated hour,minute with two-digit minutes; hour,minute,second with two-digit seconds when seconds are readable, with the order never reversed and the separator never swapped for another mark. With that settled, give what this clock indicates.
2,27
